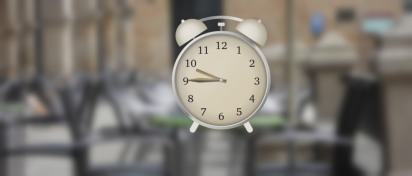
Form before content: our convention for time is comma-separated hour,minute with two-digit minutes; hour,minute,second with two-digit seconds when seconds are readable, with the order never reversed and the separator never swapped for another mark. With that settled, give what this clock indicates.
9,45
